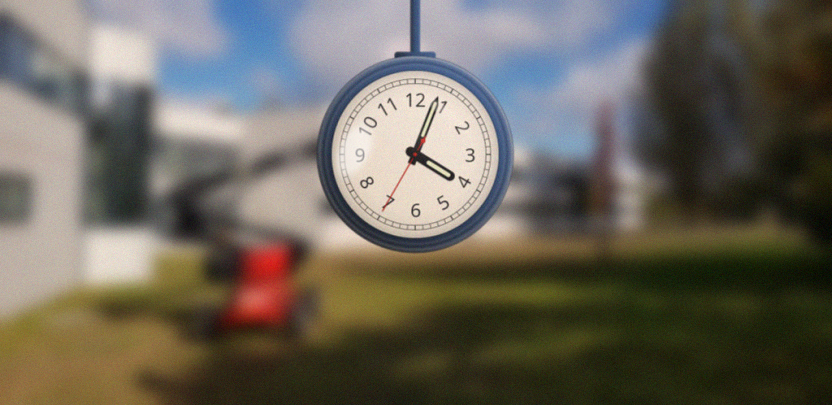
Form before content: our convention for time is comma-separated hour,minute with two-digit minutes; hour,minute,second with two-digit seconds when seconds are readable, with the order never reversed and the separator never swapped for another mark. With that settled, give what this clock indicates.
4,03,35
